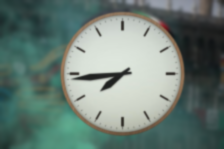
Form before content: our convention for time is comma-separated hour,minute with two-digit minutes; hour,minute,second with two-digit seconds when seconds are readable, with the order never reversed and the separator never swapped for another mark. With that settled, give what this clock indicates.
7,44
